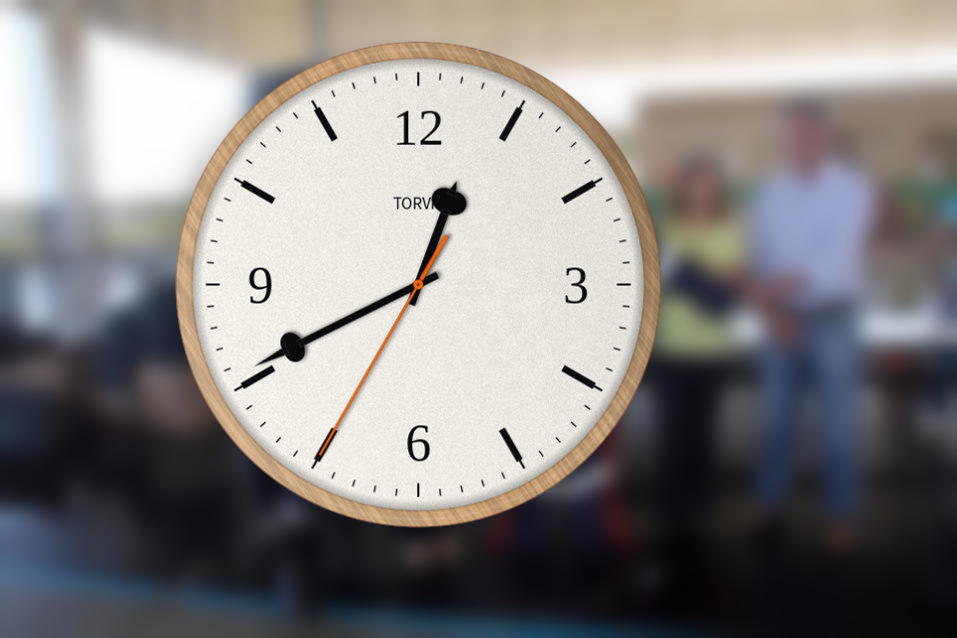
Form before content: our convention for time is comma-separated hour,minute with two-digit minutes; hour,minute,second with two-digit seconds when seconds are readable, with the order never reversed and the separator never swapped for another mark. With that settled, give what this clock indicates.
12,40,35
